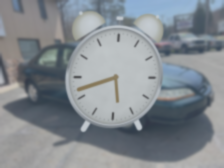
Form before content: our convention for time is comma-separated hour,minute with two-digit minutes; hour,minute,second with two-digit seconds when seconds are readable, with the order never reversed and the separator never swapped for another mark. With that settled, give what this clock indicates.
5,42
